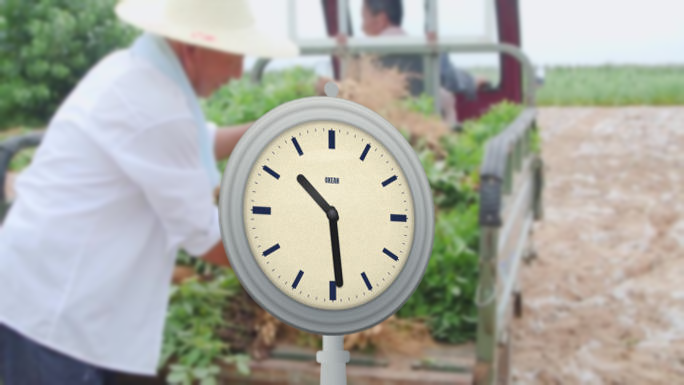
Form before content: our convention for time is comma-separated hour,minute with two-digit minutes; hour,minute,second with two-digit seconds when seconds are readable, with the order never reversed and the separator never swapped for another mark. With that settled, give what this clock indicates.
10,29
